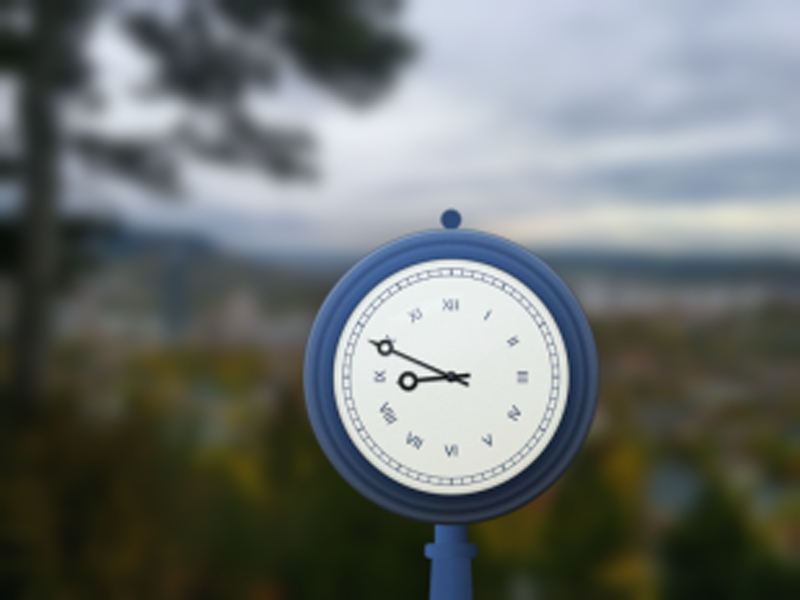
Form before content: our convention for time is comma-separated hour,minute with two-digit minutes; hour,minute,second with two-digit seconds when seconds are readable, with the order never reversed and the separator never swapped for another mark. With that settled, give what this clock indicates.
8,49
